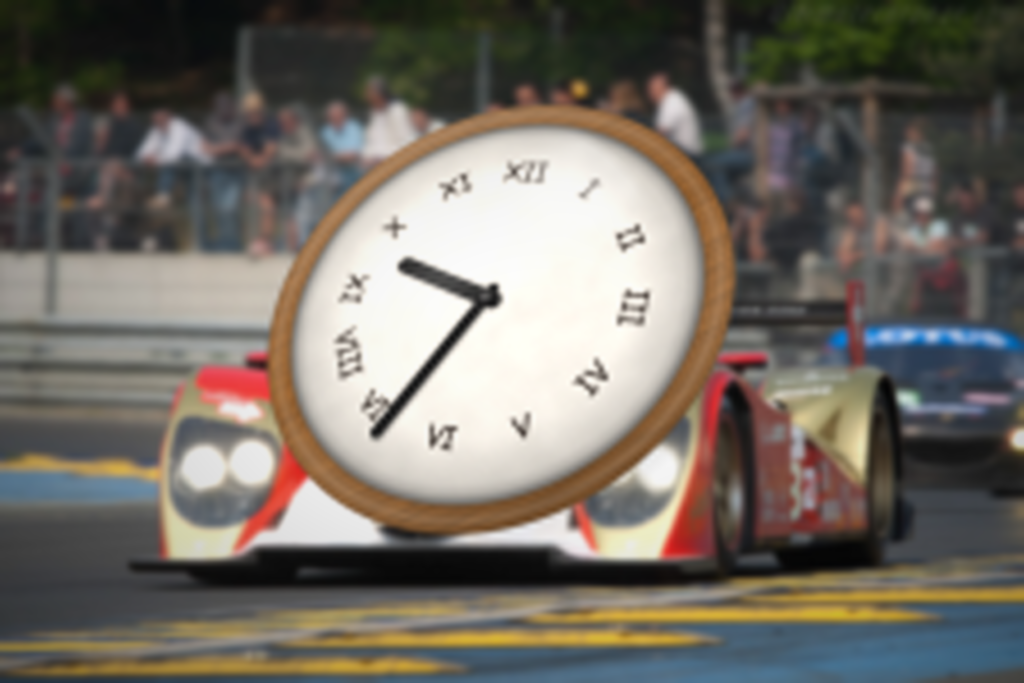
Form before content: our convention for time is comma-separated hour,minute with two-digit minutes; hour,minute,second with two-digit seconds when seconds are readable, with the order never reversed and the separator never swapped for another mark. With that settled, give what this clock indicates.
9,34
